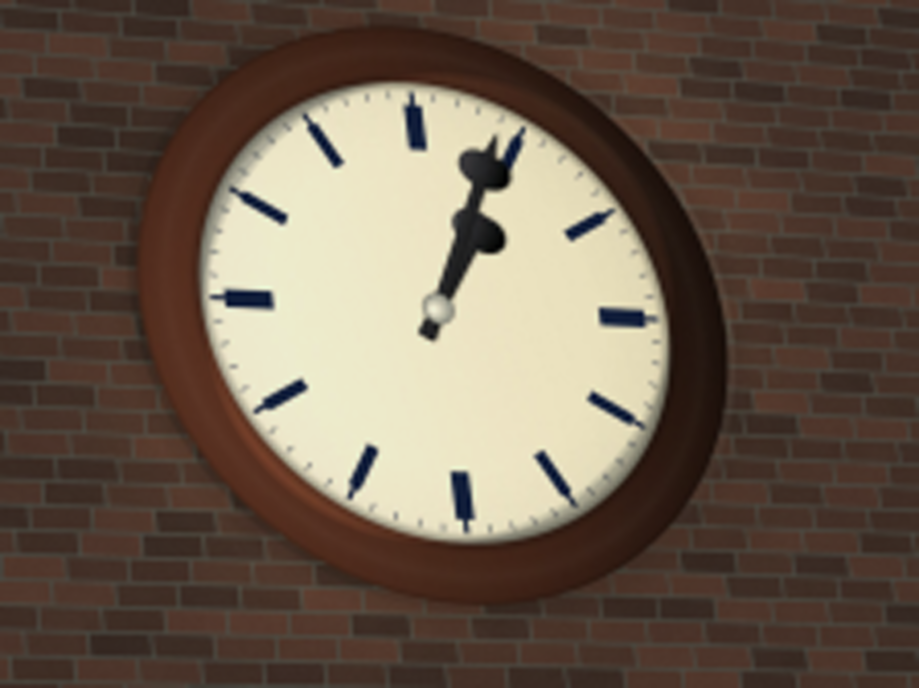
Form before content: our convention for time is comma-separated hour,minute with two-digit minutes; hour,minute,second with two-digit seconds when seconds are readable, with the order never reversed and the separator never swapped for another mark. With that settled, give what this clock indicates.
1,04
